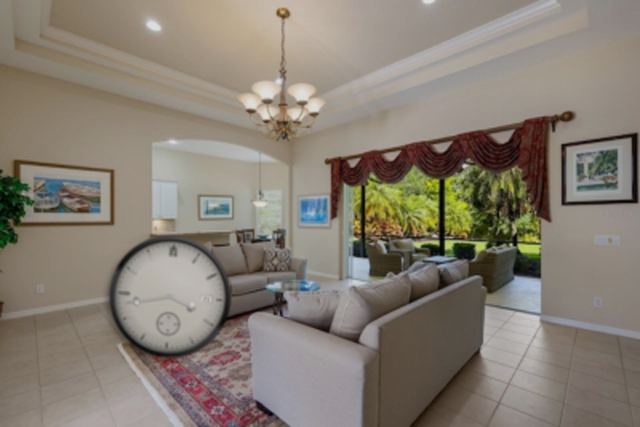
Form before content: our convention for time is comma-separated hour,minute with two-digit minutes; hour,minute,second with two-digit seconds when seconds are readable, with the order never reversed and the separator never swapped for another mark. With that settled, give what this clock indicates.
3,43
